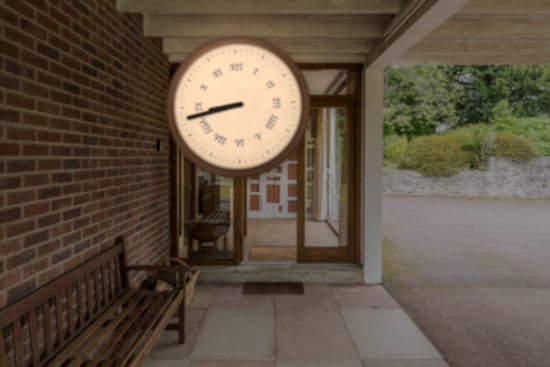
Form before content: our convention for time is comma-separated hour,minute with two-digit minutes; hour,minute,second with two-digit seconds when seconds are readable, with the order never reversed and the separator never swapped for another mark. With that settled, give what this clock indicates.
8,43
